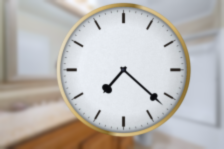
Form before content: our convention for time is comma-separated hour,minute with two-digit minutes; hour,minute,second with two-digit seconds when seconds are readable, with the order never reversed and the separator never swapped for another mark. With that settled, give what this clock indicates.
7,22
